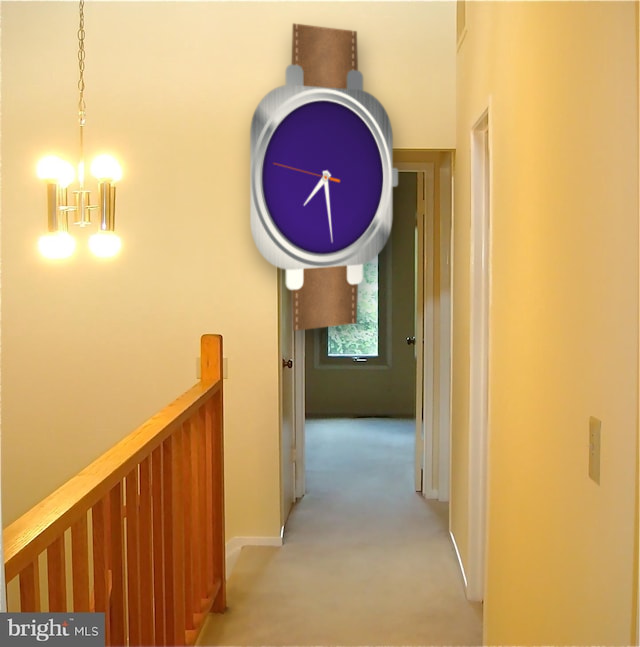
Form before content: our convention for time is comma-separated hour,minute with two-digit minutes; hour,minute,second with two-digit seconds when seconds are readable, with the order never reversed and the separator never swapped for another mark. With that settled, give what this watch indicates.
7,28,47
